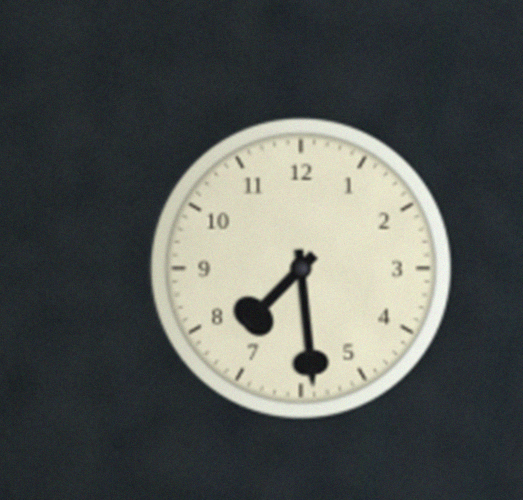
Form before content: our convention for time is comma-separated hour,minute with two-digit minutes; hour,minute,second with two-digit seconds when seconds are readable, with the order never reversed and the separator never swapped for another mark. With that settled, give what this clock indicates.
7,29
